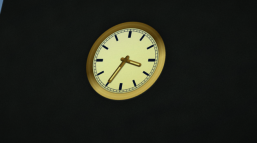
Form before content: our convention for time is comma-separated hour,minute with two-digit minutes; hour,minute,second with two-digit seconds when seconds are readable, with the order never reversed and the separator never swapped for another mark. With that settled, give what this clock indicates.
3,35
